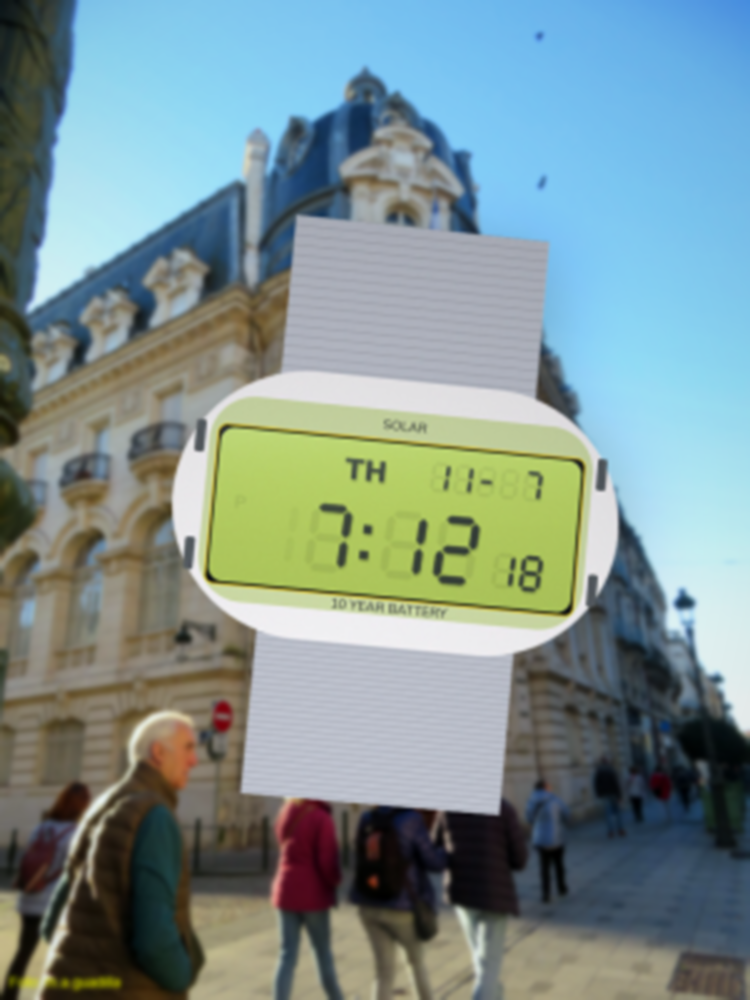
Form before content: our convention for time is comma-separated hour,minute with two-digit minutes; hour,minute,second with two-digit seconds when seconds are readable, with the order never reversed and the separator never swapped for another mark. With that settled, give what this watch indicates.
7,12,18
